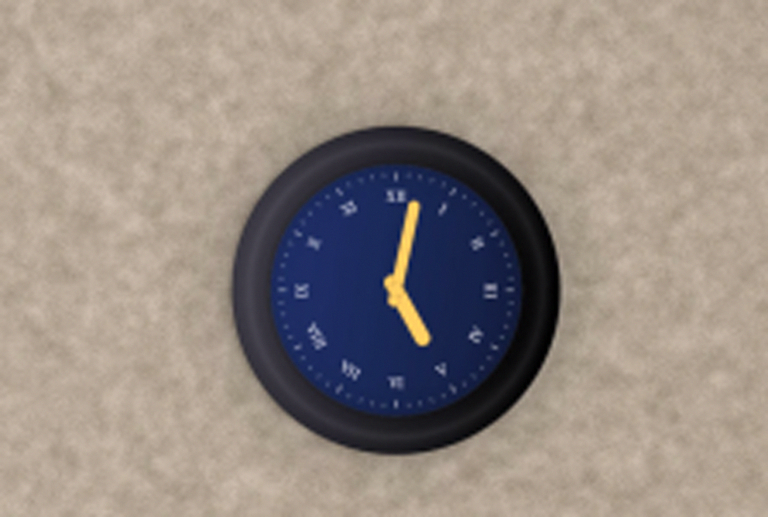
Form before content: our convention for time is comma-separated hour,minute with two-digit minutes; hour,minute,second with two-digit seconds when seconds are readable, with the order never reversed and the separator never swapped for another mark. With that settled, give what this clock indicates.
5,02
